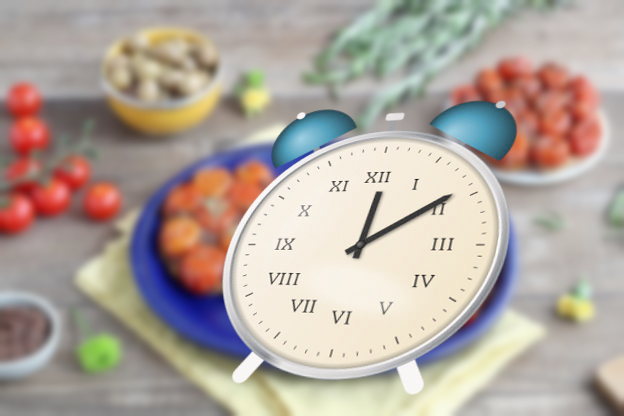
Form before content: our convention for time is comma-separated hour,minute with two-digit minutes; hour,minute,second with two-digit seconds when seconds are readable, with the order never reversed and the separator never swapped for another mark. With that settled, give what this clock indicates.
12,09
